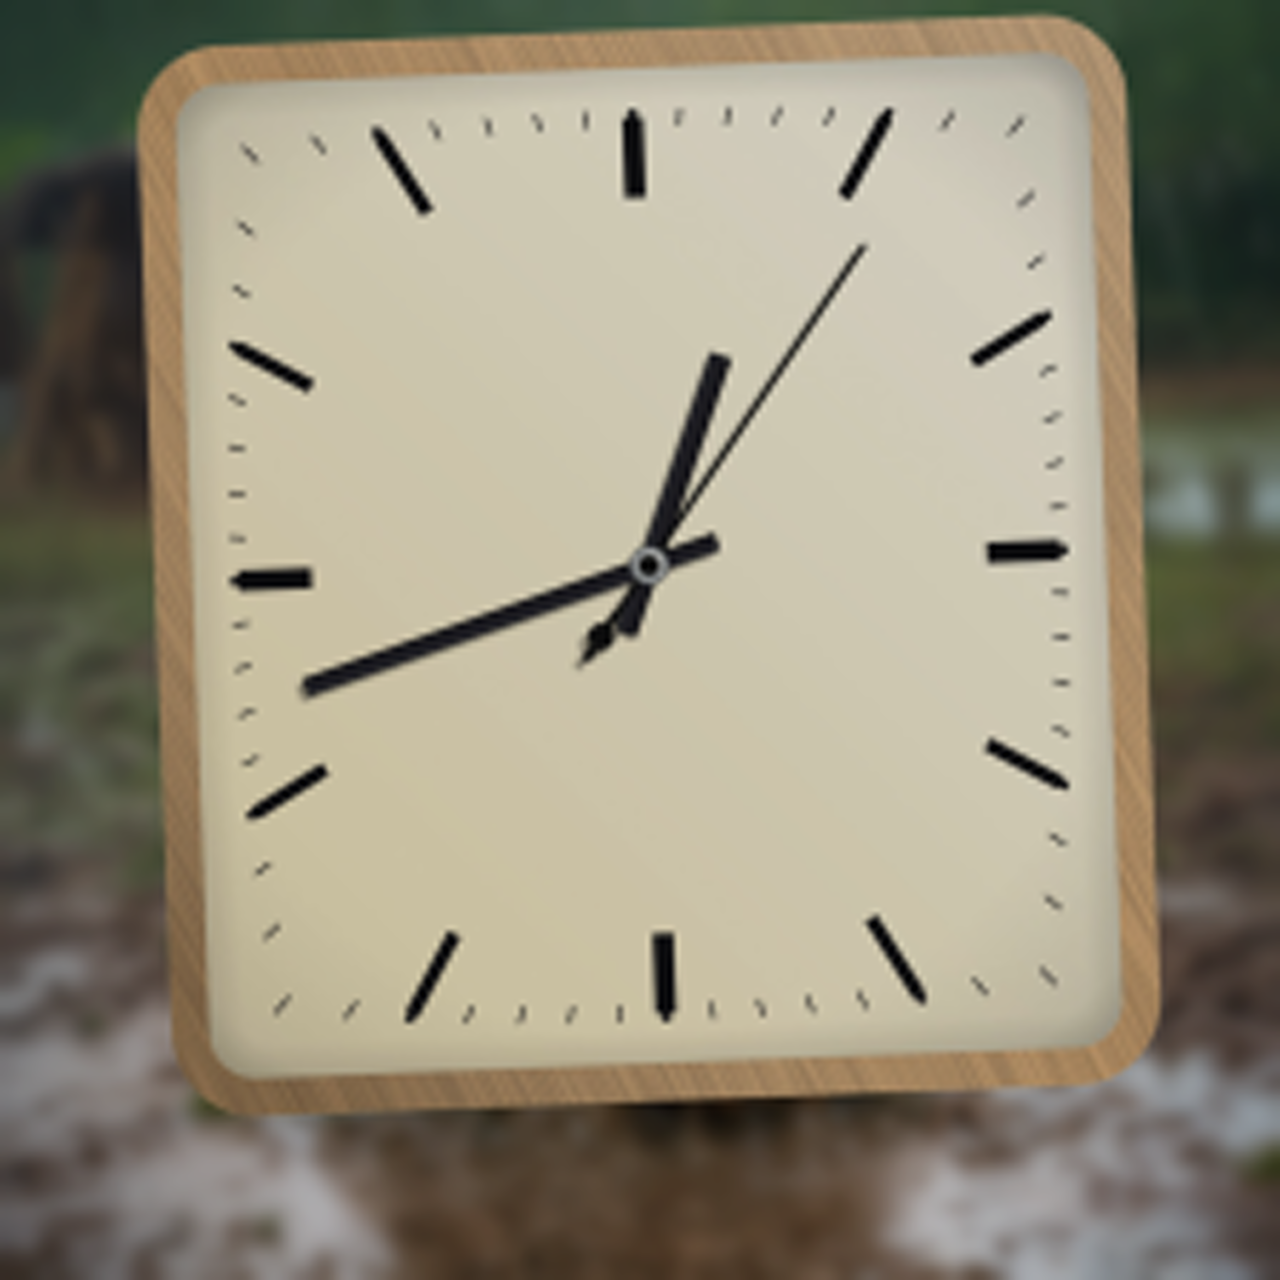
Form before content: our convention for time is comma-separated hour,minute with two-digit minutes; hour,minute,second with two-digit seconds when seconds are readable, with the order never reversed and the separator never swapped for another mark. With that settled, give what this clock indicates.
12,42,06
